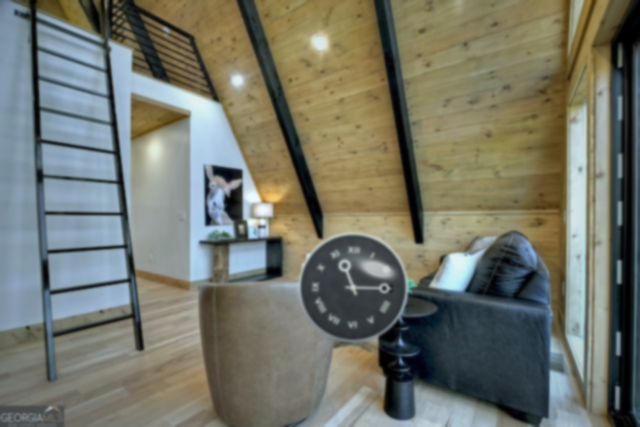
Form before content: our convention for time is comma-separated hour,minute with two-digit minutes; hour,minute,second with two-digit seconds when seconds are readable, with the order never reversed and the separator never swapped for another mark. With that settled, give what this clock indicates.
11,15
